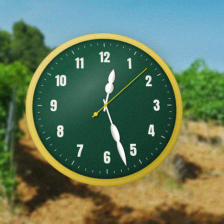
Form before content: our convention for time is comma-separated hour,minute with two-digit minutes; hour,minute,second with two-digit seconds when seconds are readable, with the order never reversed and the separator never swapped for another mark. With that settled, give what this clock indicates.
12,27,08
